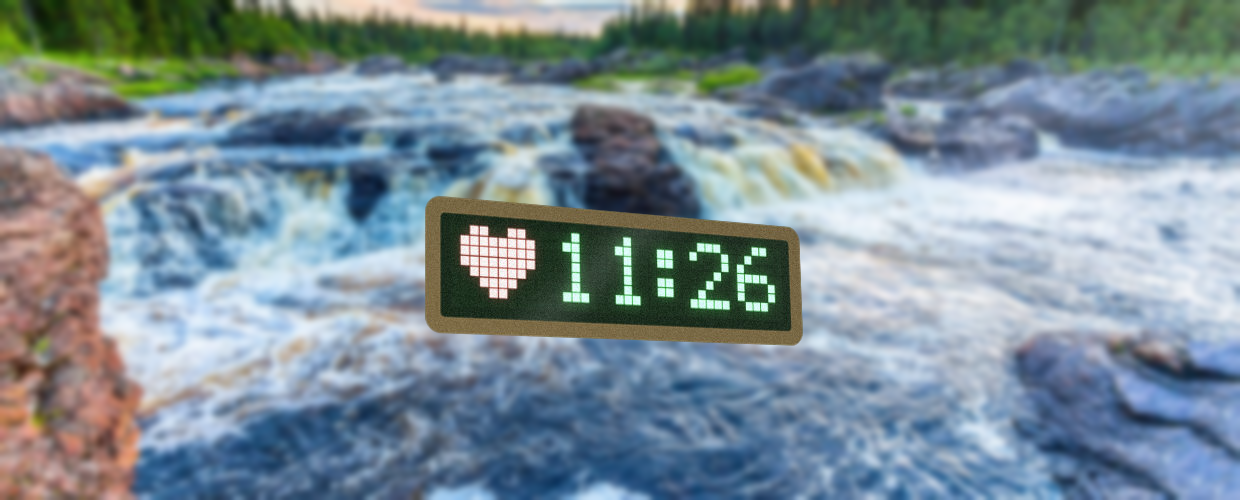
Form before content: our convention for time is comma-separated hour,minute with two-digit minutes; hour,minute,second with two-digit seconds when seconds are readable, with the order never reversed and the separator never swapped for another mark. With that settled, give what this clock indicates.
11,26
